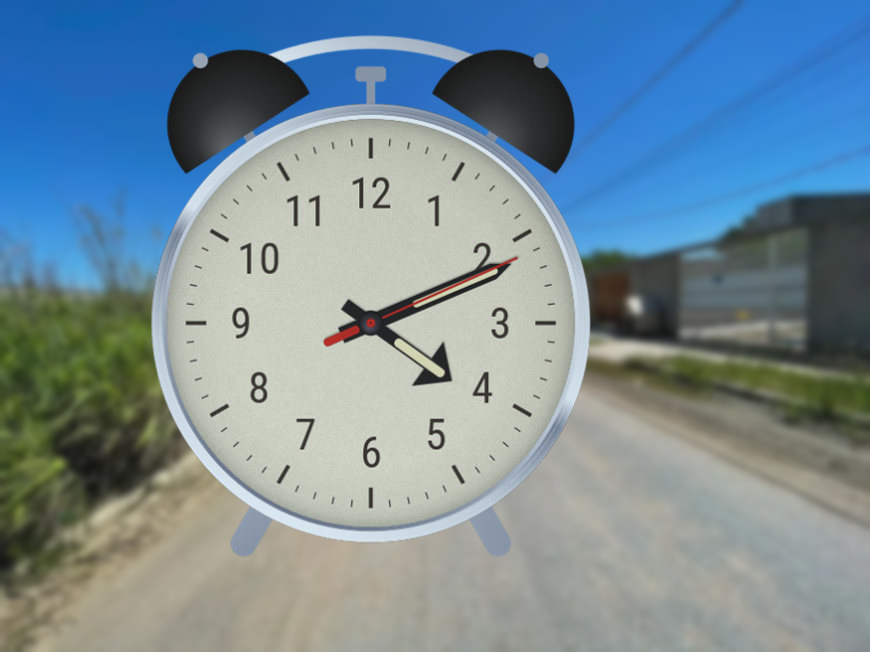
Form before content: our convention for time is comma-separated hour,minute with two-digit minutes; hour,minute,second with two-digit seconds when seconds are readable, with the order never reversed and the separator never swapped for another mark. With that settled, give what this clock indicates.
4,11,11
